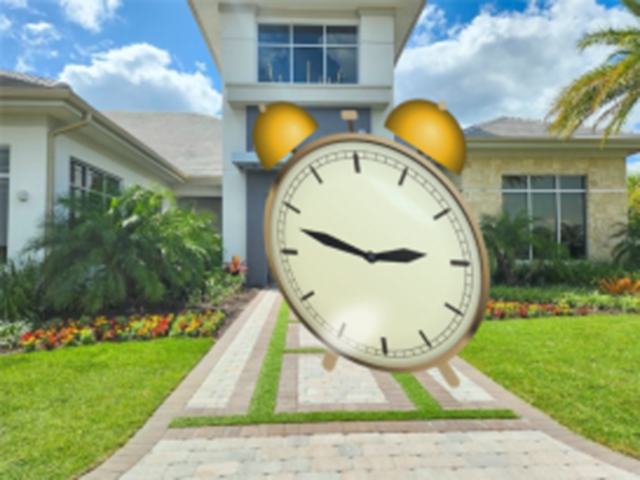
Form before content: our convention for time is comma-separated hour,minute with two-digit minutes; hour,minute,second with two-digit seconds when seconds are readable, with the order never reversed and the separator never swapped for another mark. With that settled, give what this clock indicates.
2,48
